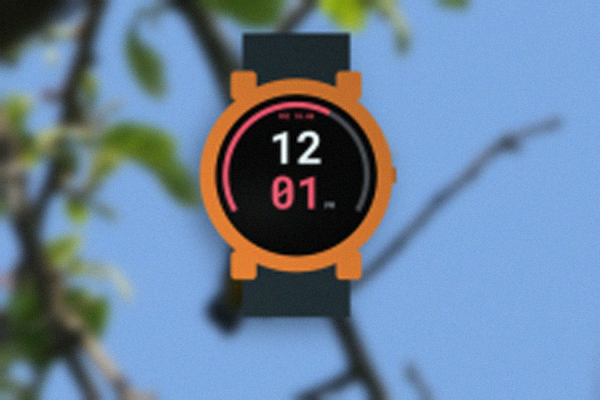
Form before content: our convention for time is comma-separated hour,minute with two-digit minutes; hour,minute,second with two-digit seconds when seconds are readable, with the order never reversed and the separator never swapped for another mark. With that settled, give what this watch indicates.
12,01
